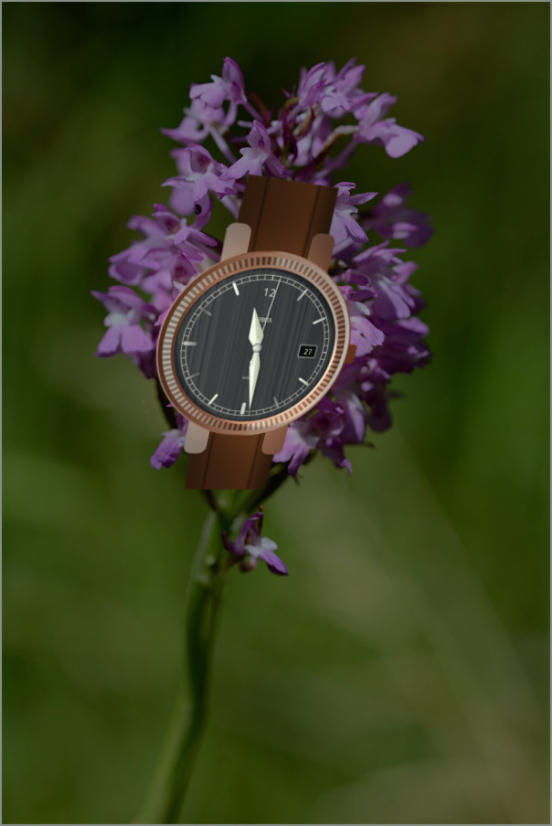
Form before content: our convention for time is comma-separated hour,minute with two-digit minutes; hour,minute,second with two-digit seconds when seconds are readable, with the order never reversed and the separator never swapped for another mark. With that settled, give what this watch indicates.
11,29,01
